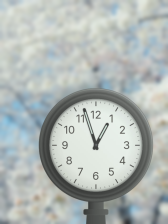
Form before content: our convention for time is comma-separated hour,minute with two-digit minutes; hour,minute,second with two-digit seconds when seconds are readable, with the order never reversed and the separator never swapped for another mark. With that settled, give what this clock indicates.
12,57
